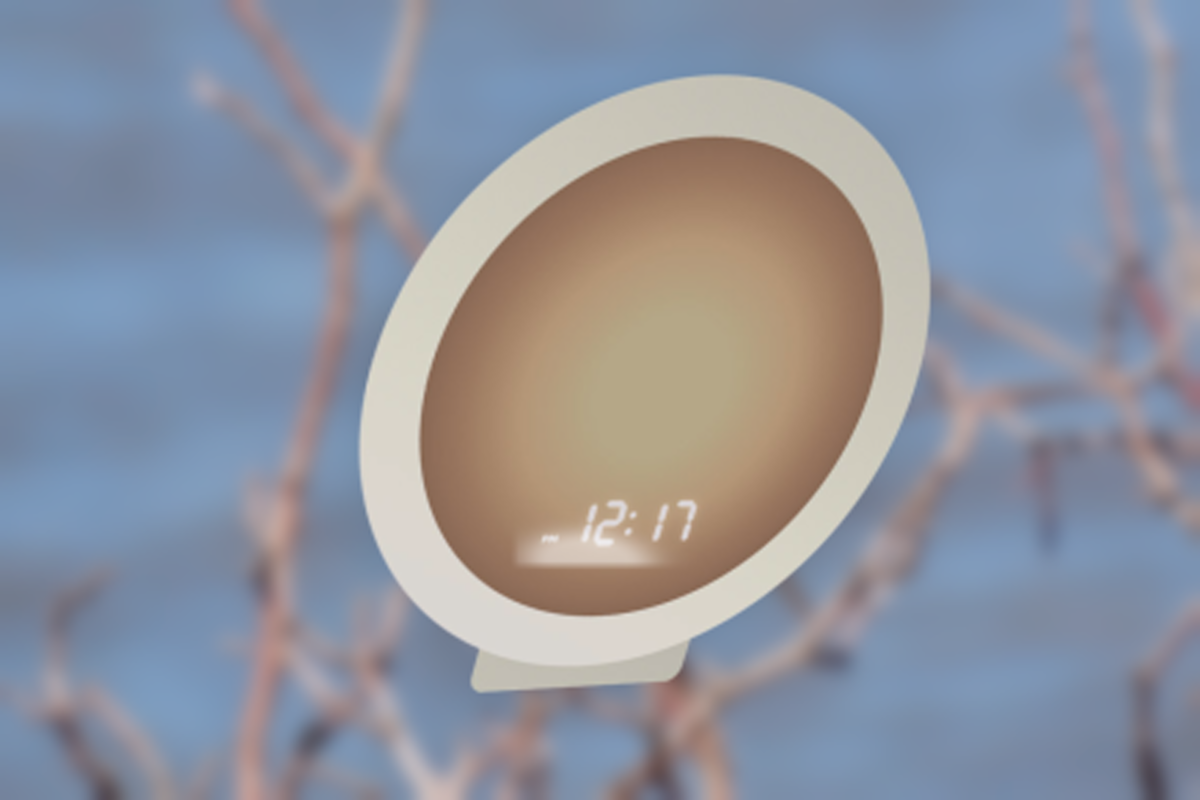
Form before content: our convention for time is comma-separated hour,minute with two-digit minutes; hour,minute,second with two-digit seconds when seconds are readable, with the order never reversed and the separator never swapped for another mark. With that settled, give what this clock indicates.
12,17
